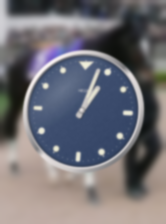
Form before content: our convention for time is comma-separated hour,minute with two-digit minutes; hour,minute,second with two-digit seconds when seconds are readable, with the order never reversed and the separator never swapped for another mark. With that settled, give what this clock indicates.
1,03
